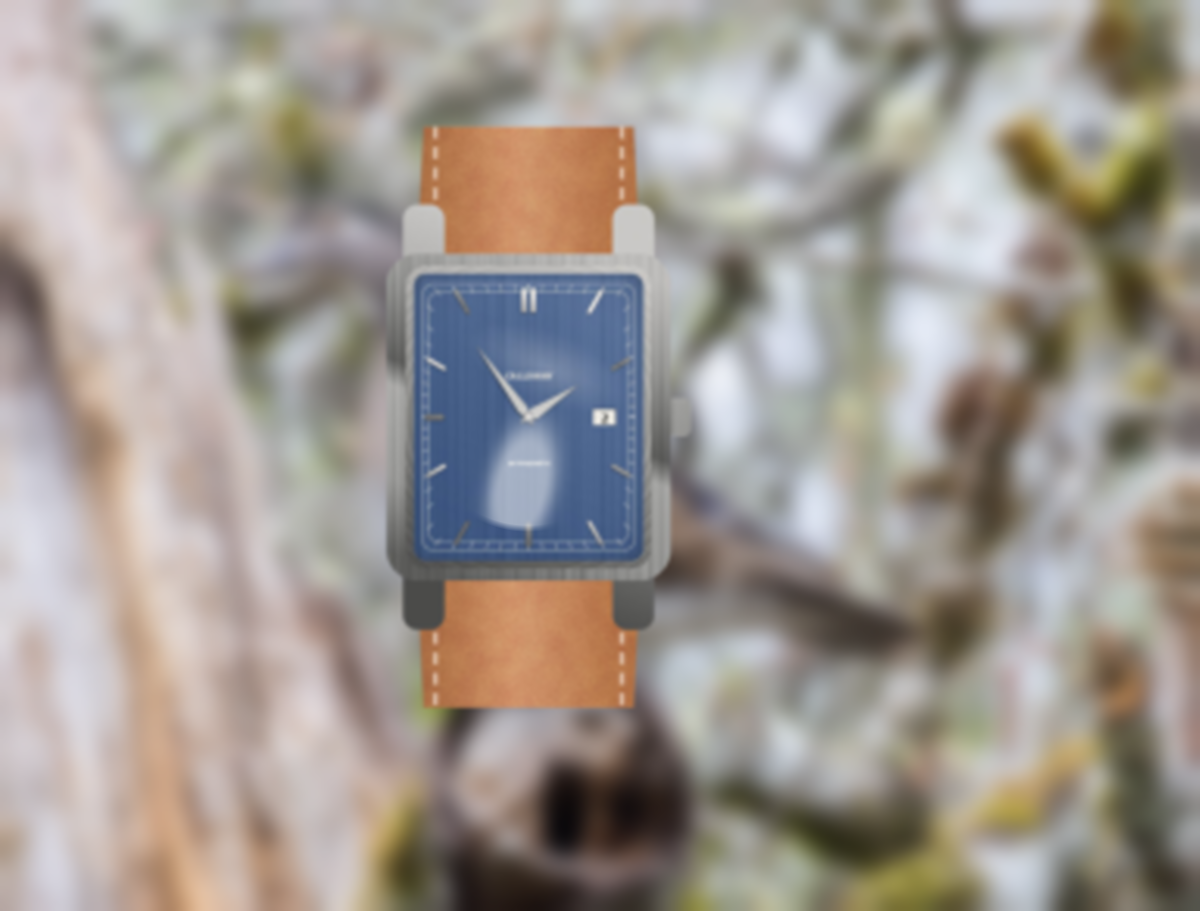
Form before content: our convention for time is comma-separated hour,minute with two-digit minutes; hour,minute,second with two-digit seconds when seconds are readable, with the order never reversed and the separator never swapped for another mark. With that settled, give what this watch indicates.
1,54
